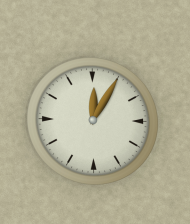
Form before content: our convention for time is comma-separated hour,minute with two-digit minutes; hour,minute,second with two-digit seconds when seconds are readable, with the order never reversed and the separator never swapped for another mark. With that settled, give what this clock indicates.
12,05
